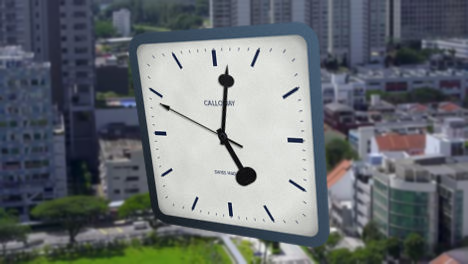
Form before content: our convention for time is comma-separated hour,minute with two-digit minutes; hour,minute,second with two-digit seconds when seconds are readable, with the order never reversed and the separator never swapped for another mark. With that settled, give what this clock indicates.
5,01,49
